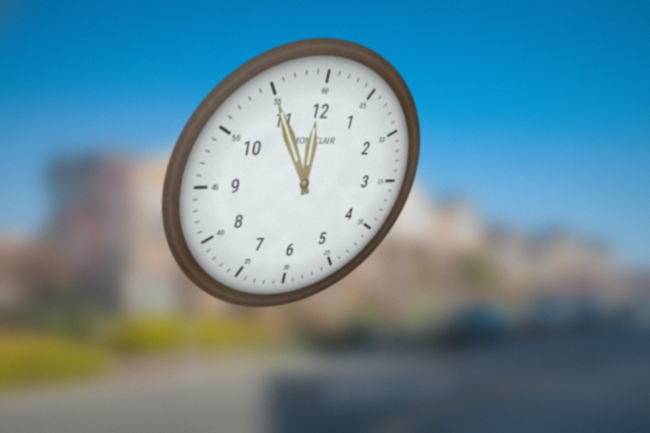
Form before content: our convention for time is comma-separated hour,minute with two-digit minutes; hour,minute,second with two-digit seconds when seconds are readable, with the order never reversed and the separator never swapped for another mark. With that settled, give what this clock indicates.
11,55
